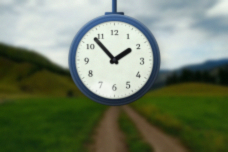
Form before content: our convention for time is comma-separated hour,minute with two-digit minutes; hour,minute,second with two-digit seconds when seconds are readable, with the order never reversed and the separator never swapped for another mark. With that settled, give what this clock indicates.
1,53
